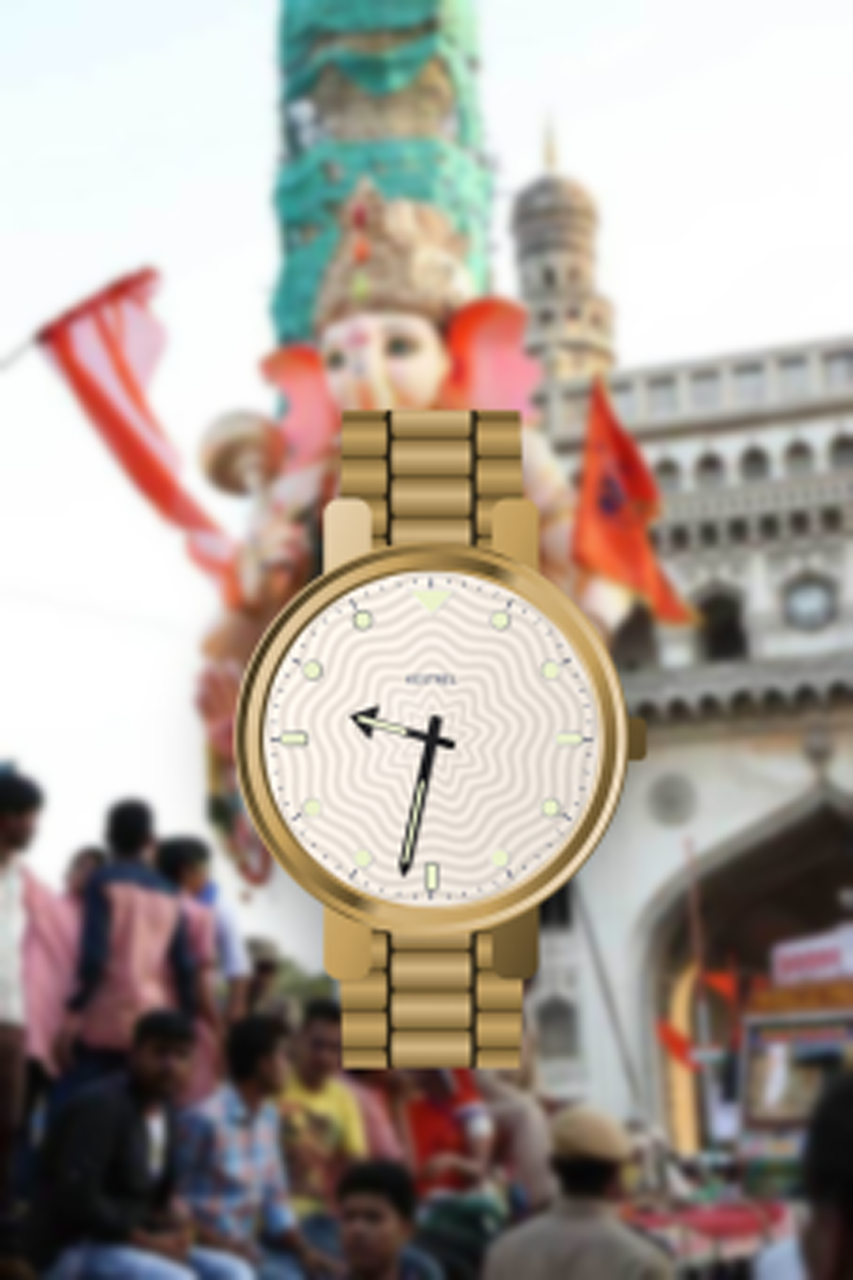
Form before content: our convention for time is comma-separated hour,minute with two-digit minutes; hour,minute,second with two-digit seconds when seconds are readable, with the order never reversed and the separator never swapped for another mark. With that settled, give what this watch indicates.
9,32
